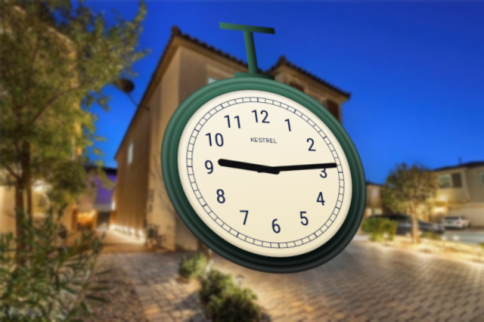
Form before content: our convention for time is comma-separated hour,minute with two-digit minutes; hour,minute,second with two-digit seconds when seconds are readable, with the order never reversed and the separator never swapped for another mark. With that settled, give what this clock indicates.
9,14
